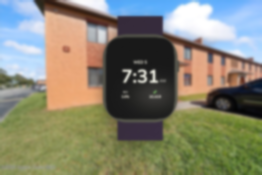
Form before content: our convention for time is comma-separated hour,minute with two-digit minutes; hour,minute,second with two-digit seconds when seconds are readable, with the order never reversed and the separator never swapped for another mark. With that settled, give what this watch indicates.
7,31
